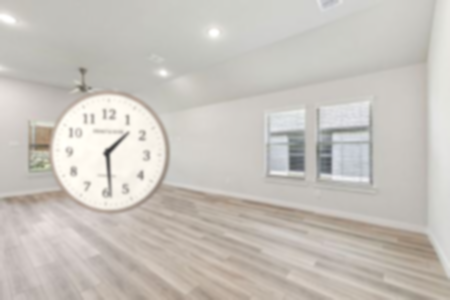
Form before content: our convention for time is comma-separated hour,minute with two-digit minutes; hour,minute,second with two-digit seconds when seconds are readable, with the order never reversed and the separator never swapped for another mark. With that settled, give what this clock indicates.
1,29
